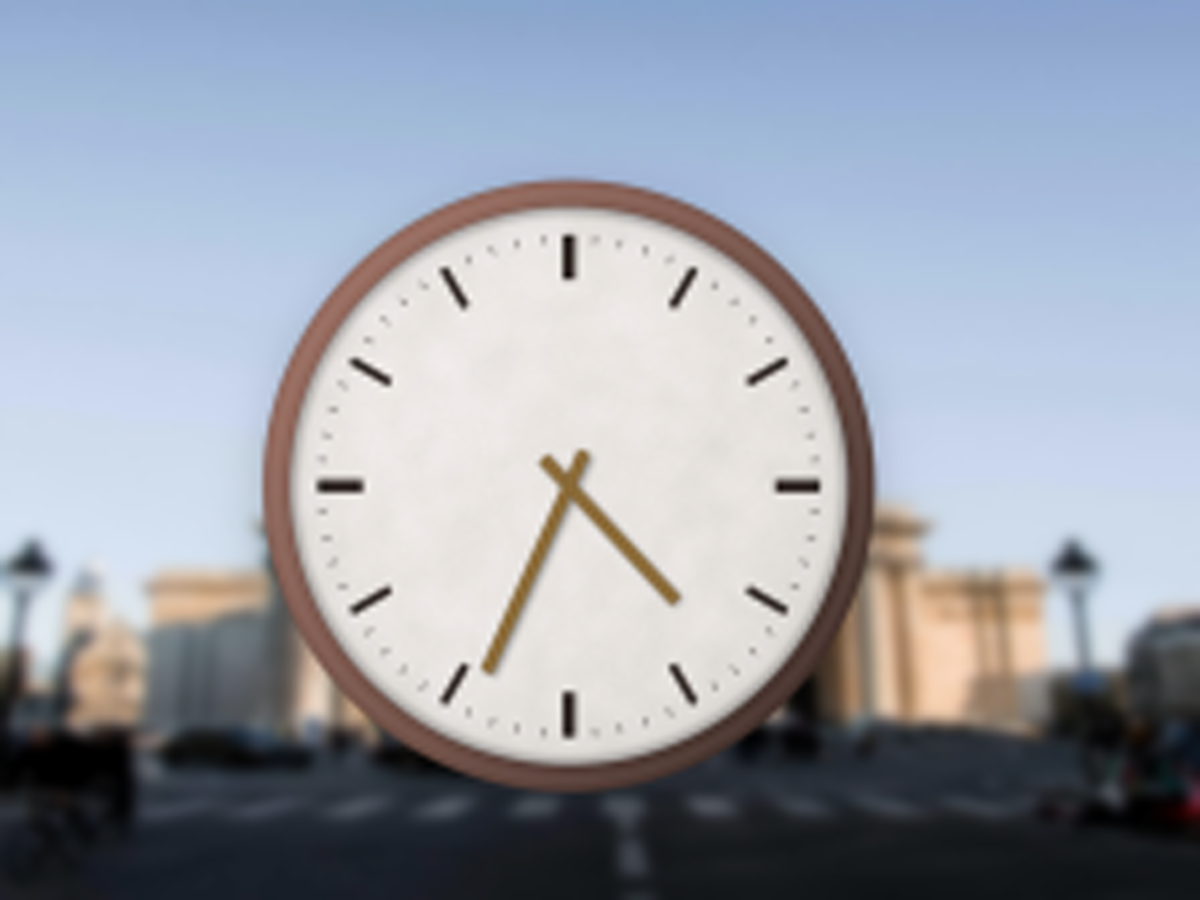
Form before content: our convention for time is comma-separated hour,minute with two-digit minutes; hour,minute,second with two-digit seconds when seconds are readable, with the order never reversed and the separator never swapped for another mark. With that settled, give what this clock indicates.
4,34
